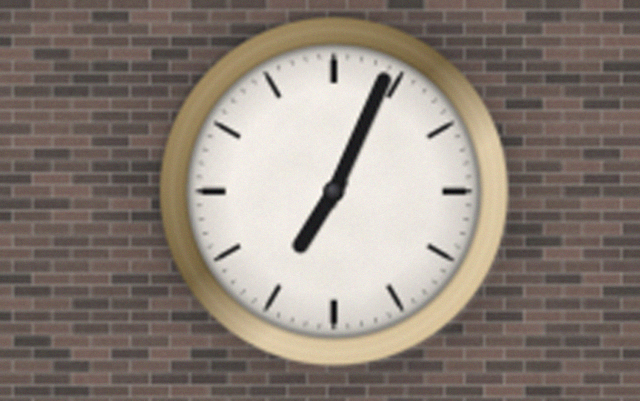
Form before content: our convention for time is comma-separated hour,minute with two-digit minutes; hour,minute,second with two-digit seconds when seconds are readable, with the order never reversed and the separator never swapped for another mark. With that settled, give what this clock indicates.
7,04
